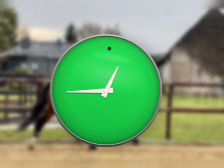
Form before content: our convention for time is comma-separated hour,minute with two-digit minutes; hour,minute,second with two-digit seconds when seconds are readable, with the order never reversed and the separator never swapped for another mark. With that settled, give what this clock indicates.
12,44
